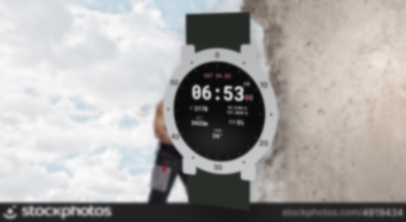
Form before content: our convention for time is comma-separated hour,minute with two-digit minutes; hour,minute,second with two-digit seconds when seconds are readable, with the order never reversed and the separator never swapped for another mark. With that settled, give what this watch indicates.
6,53
